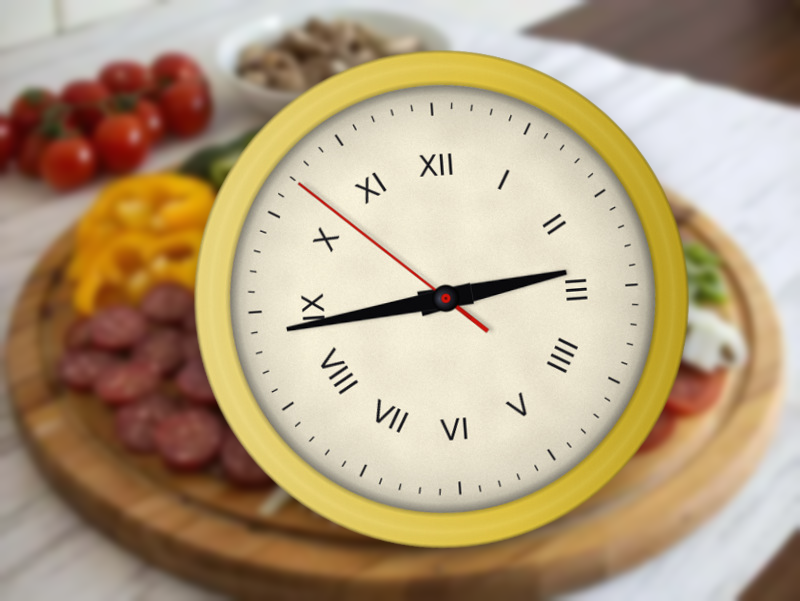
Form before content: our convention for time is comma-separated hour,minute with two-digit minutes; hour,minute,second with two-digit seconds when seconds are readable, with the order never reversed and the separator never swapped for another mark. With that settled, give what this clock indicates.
2,43,52
